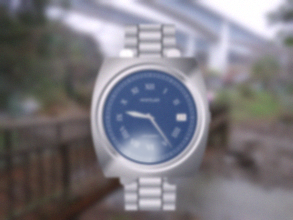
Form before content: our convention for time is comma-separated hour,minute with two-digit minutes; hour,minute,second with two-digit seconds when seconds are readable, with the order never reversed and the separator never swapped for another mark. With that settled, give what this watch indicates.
9,24
